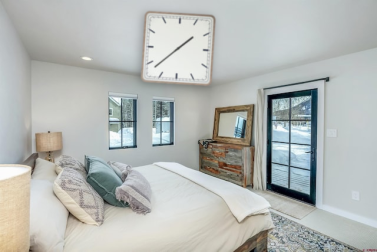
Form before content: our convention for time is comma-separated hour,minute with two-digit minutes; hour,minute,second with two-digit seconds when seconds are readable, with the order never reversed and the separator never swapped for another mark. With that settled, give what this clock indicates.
1,38
